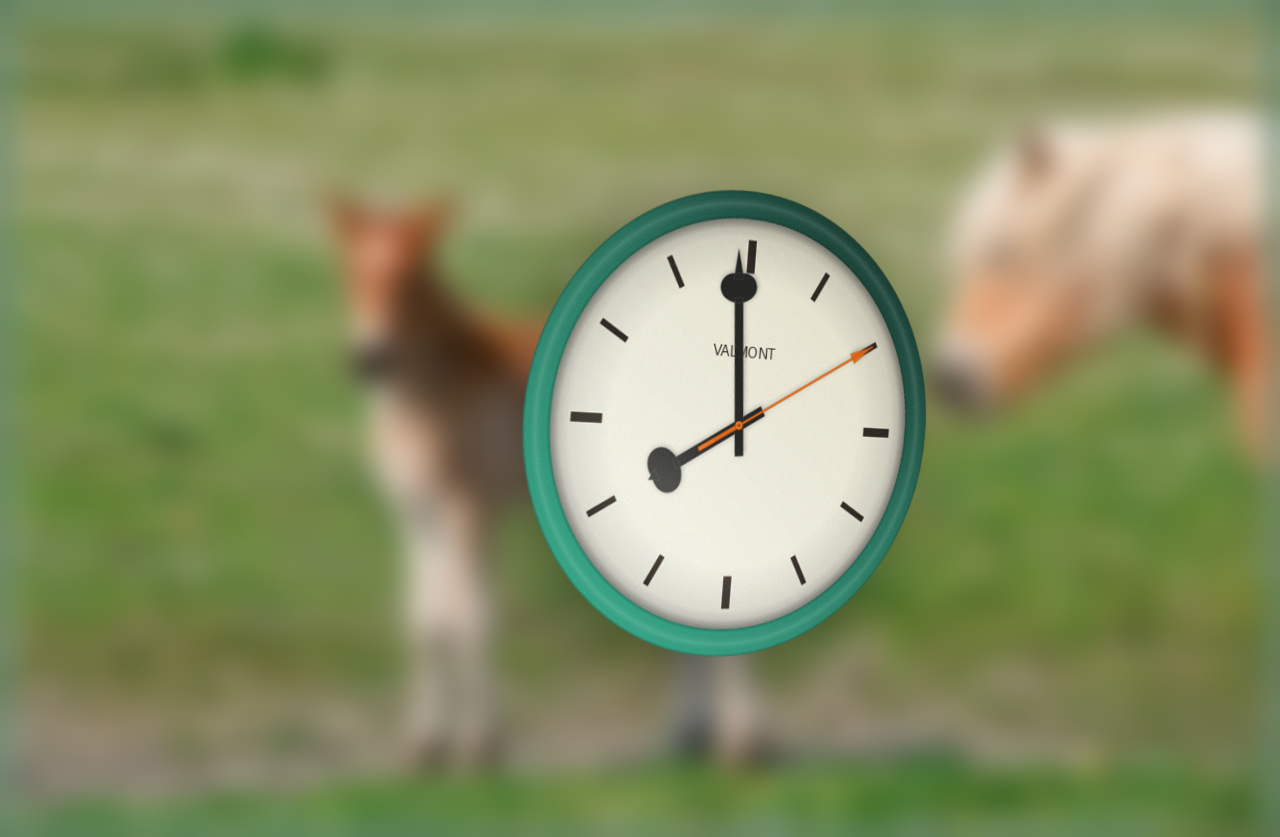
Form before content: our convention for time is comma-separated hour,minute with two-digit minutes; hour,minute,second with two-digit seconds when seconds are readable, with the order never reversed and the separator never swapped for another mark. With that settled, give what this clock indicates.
7,59,10
